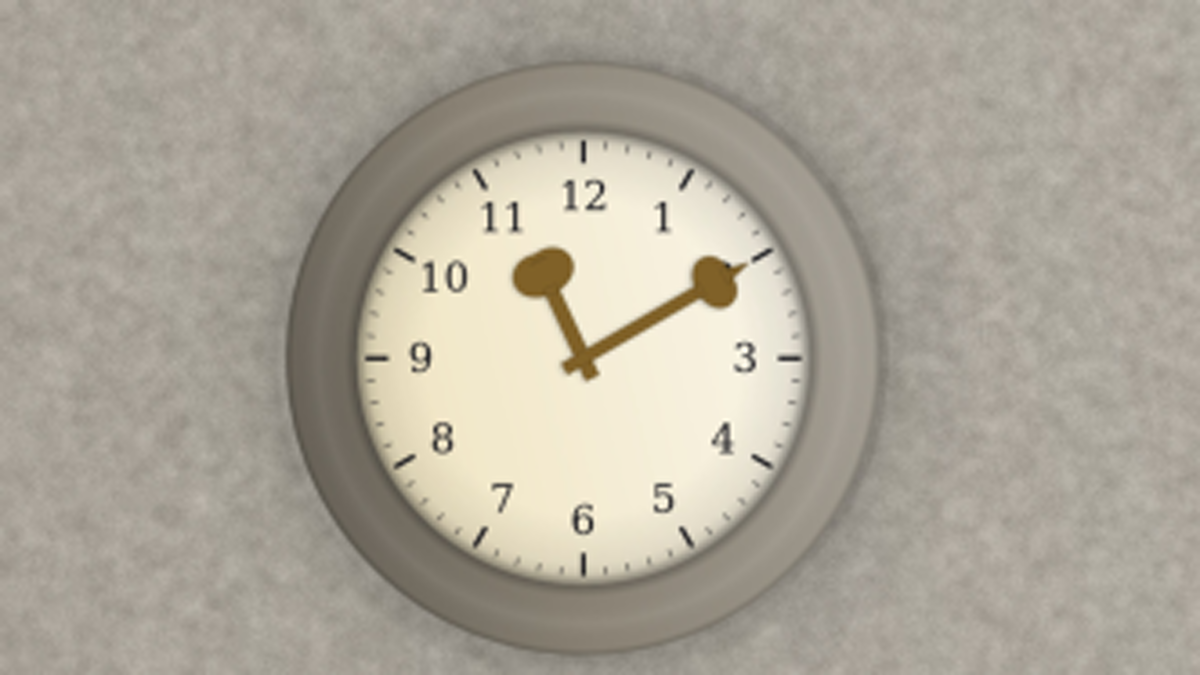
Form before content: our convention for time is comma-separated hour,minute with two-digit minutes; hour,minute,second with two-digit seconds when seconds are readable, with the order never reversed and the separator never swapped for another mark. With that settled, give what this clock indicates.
11,10
